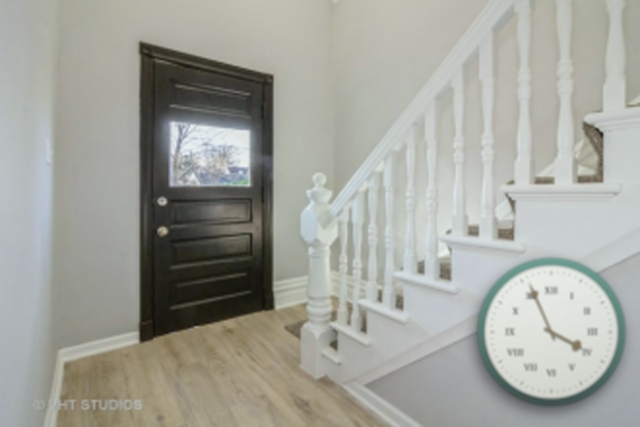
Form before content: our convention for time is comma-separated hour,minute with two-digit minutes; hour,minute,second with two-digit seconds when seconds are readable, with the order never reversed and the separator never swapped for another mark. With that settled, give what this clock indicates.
3,56
